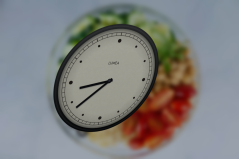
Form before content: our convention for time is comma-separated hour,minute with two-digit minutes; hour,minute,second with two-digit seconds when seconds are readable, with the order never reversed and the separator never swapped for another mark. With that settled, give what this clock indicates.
8,38
